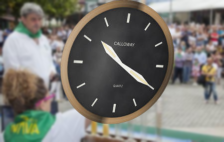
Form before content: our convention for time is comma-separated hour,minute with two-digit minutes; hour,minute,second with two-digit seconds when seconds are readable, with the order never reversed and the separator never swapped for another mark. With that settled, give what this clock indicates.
10,20
